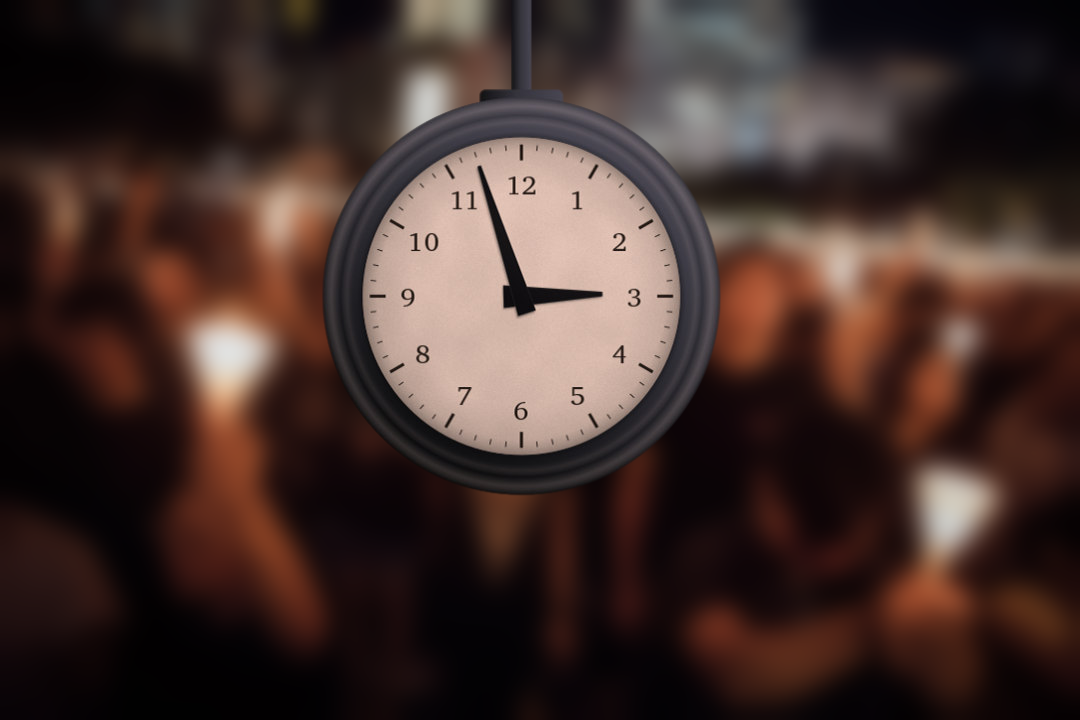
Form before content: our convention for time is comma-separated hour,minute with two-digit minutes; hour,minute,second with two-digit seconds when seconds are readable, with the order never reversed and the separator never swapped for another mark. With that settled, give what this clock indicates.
2,57
